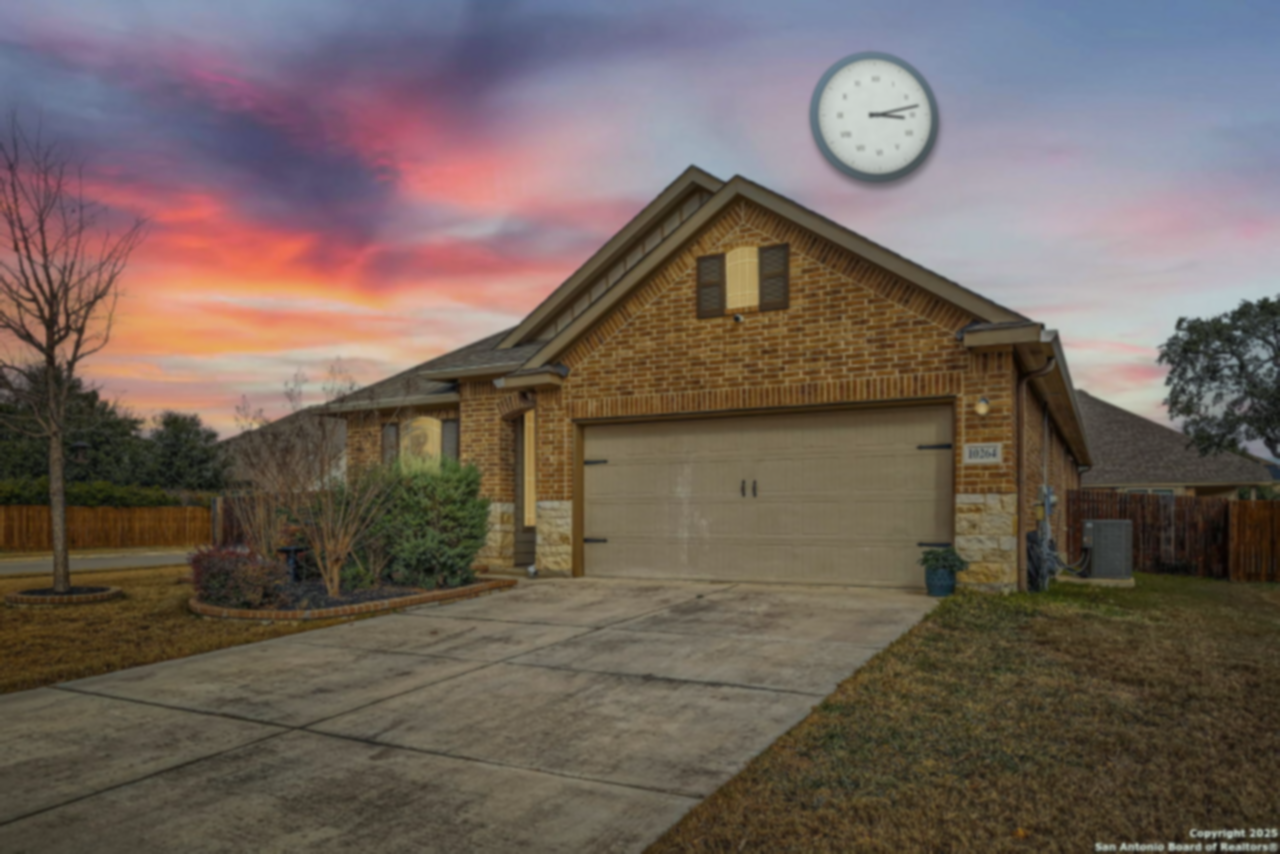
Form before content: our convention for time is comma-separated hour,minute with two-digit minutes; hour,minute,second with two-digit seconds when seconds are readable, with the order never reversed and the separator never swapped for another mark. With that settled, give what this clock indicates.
3,13
